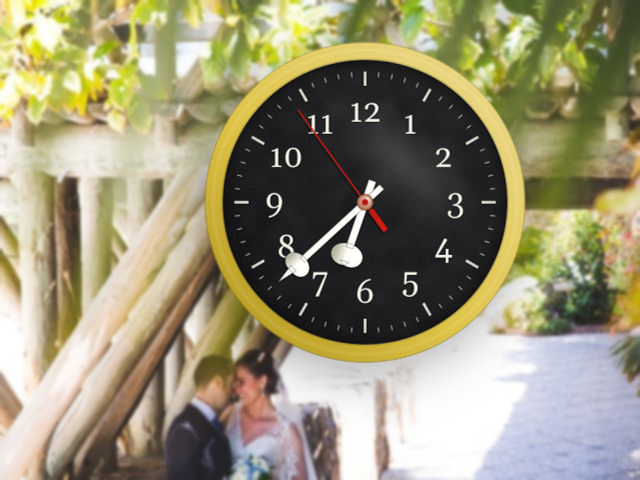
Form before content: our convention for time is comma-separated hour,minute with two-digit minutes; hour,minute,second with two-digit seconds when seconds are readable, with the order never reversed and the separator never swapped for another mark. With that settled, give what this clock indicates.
6,37,54
